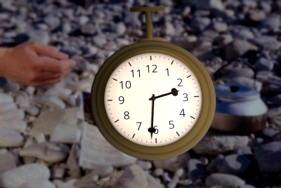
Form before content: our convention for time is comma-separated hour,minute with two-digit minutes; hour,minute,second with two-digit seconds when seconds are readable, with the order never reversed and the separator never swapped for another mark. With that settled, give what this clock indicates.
2,31
